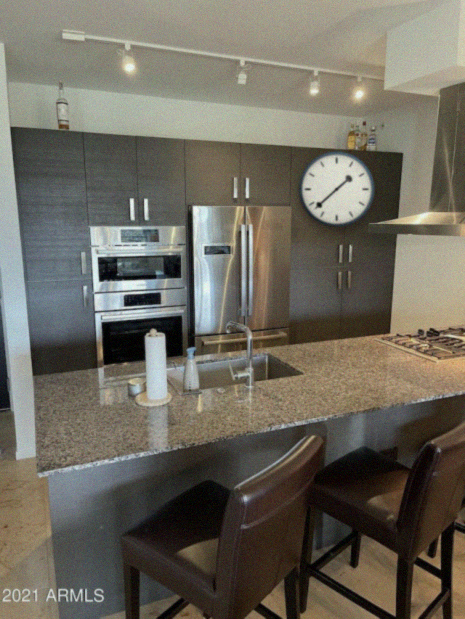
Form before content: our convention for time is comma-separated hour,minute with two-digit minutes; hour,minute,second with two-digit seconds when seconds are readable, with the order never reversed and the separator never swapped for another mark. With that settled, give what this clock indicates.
1,38
